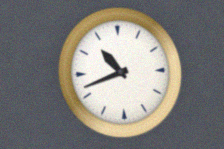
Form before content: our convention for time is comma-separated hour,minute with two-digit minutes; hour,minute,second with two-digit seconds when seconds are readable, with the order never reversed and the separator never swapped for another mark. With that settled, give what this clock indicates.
10,42
